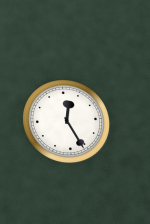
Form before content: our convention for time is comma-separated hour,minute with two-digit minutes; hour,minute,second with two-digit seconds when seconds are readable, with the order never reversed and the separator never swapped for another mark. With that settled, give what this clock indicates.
12,26
